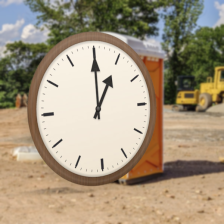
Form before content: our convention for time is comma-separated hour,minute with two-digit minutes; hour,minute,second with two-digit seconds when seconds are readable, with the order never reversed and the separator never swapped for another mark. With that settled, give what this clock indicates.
1,00
